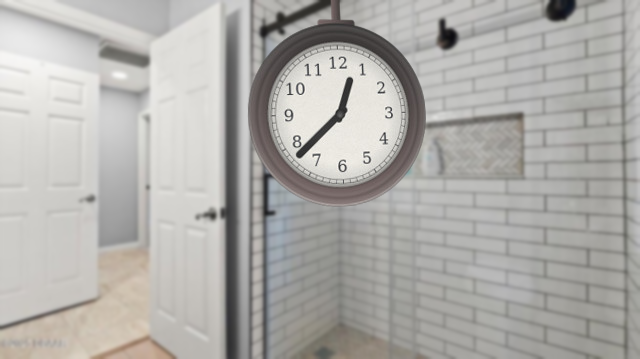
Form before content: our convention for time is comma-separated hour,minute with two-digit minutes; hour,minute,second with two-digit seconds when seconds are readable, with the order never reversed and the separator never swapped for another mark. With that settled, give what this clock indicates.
12,38
